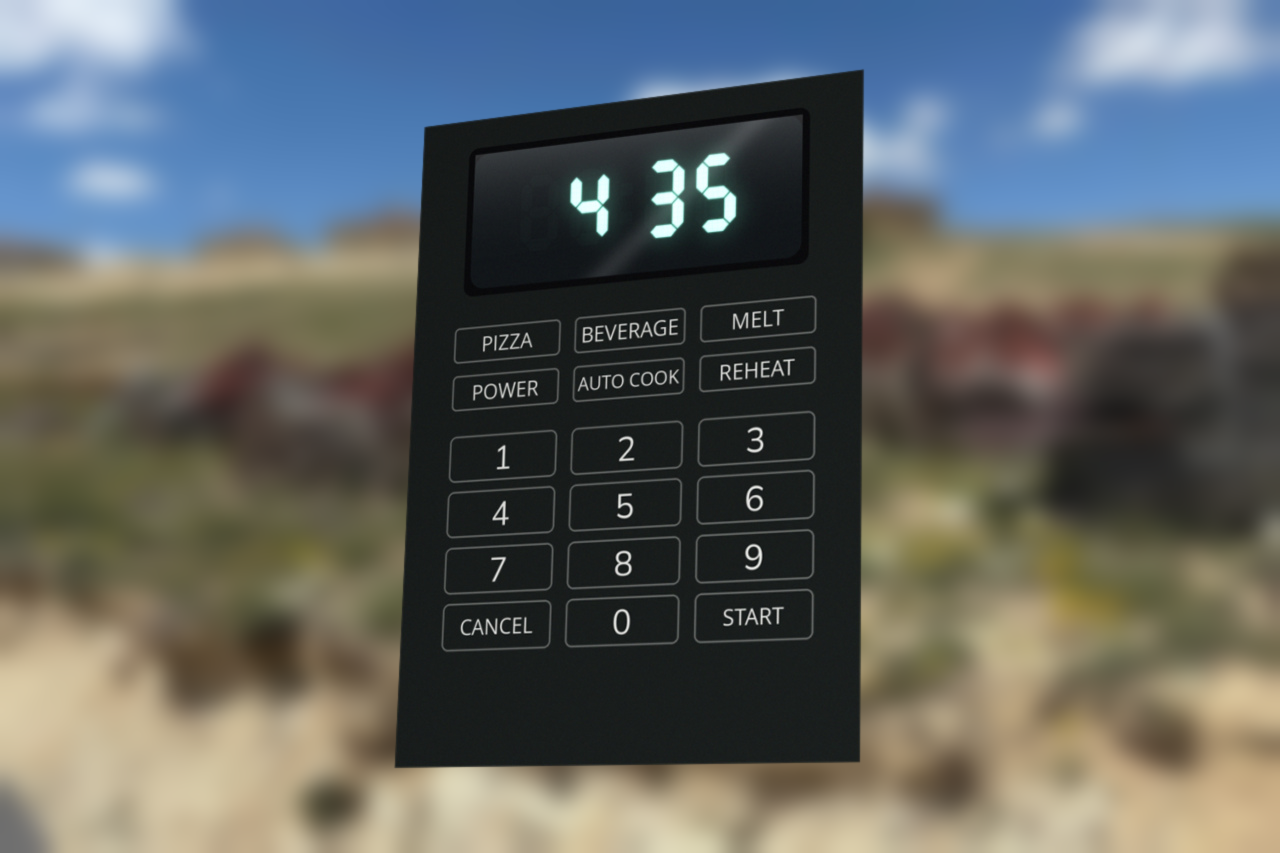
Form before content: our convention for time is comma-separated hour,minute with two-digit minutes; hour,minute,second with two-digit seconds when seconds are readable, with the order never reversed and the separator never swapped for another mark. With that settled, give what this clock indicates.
4,35
